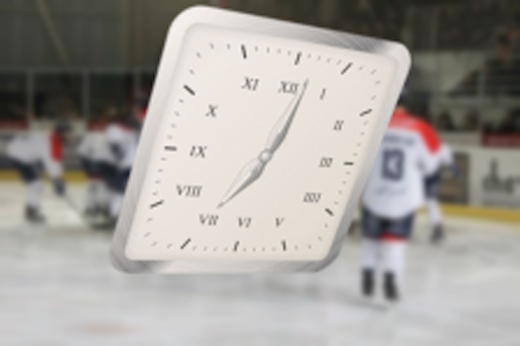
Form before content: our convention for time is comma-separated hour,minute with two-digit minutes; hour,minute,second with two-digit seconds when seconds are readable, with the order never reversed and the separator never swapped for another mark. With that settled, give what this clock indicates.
7,02
